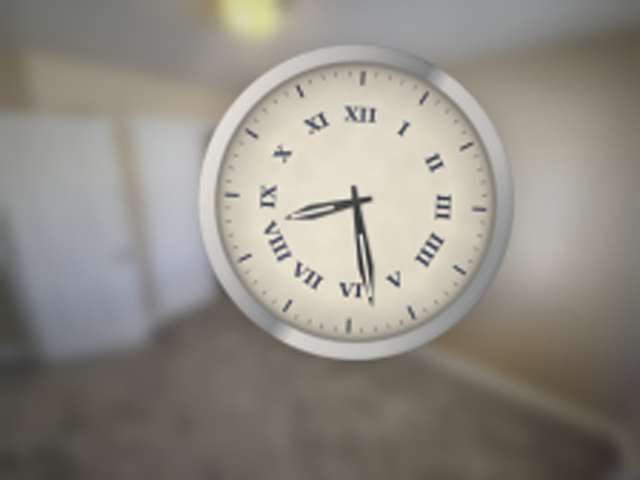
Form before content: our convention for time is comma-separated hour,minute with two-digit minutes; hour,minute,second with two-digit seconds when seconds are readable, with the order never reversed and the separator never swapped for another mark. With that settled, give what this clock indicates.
8,28
